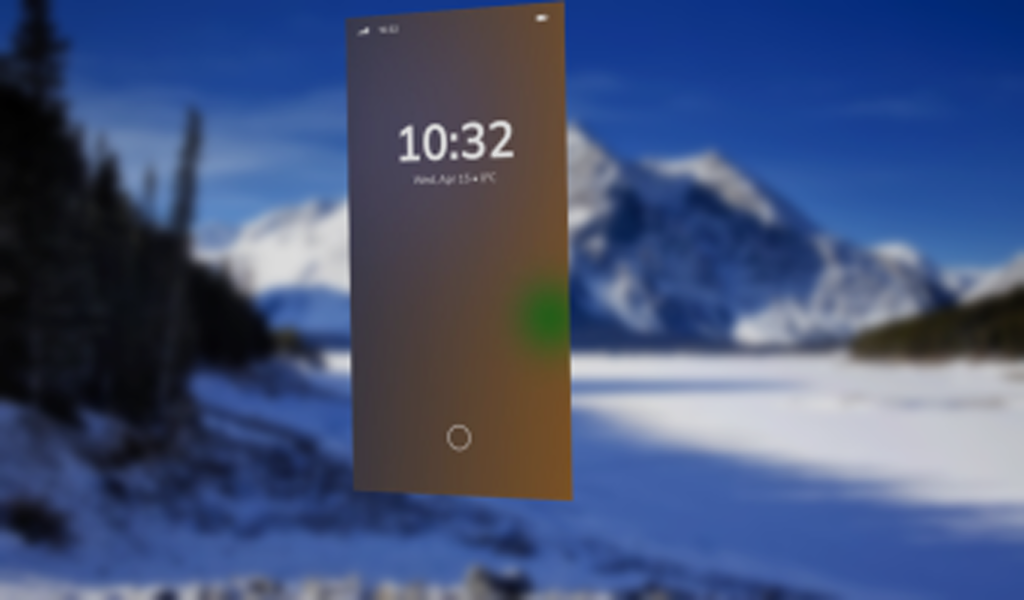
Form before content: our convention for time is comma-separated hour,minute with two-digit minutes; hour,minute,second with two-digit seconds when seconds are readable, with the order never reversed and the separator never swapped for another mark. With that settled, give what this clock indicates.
10,32
